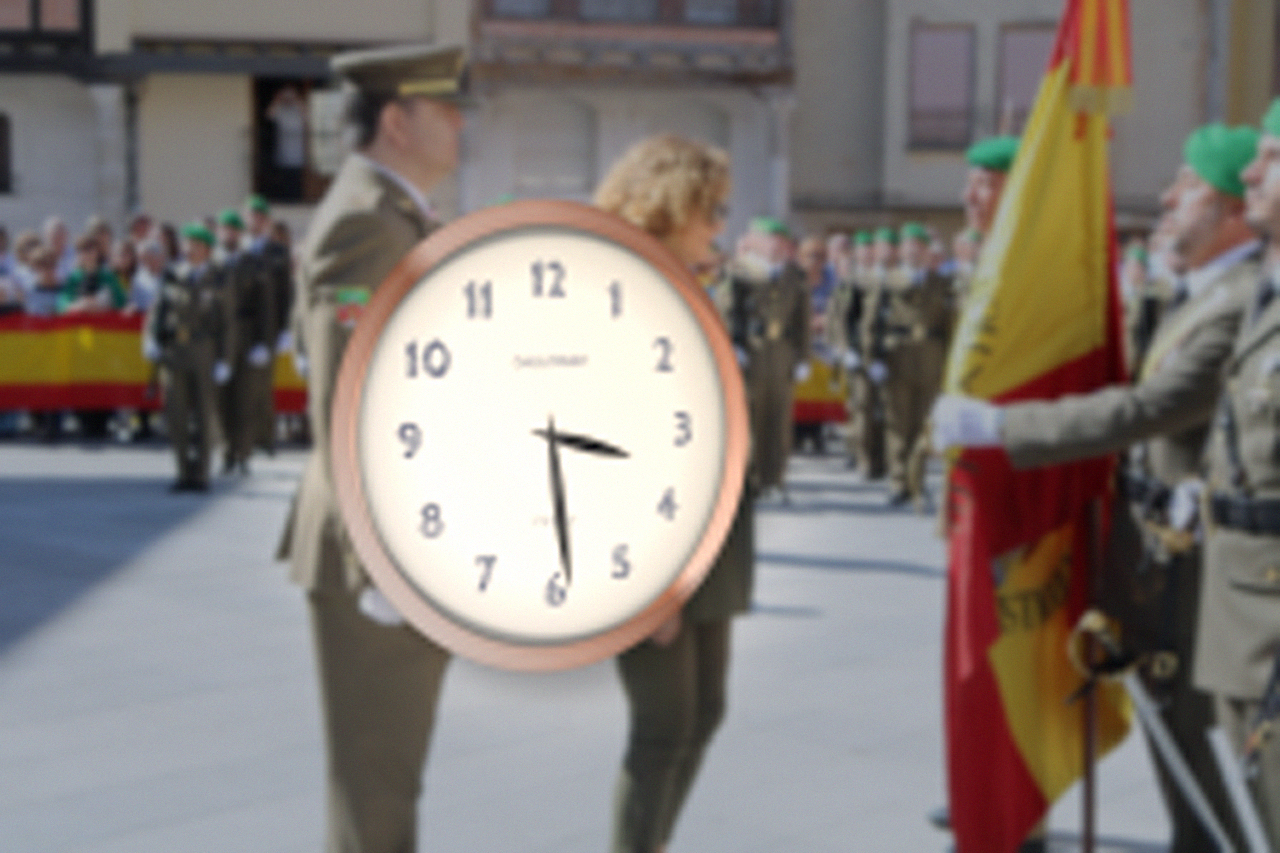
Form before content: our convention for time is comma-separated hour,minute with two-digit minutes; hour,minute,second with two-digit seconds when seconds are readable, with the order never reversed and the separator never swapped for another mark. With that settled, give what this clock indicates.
3,29
